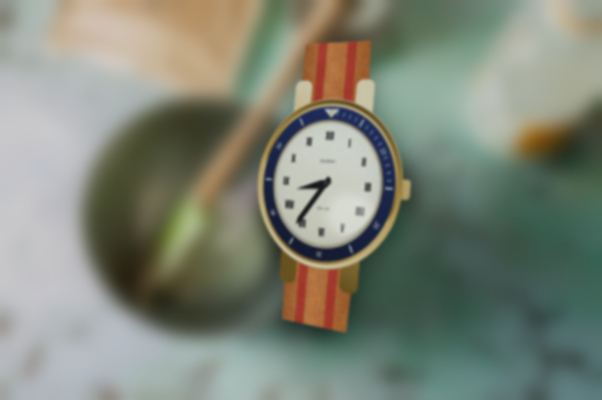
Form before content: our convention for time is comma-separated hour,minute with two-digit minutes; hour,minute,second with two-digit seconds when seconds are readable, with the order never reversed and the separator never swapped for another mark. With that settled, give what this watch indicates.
8,36
